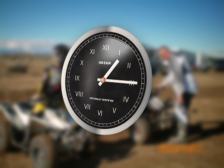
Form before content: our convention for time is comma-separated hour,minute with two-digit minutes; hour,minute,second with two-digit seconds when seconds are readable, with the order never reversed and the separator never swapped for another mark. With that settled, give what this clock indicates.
1,15
